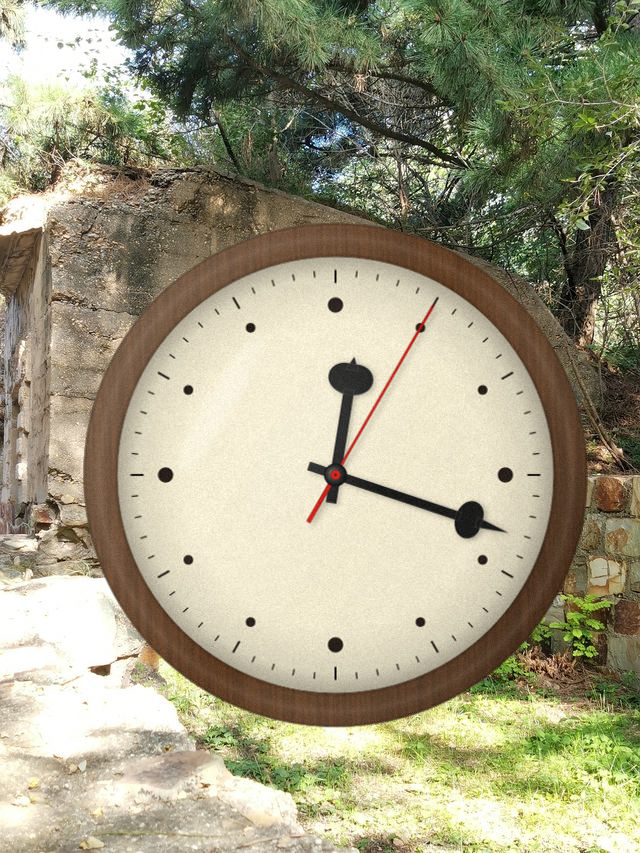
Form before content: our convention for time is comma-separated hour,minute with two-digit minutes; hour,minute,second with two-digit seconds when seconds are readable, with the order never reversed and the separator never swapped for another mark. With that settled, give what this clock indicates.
12,18,05
